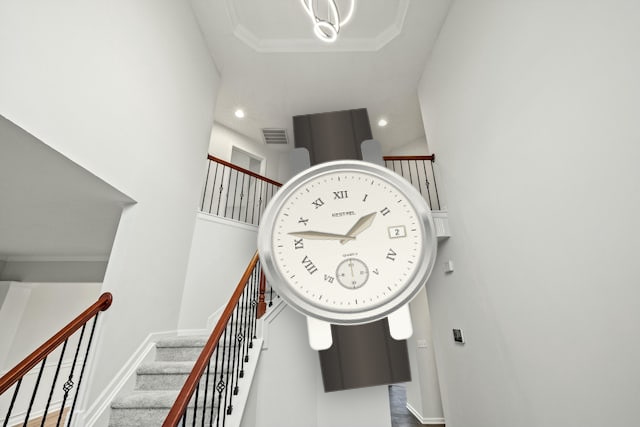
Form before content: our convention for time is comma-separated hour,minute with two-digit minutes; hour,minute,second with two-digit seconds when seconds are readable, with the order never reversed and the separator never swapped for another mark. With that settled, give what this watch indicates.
1,47
